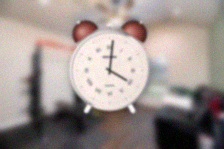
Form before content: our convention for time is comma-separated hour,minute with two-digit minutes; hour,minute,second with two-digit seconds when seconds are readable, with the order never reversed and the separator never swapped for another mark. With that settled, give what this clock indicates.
4,01
